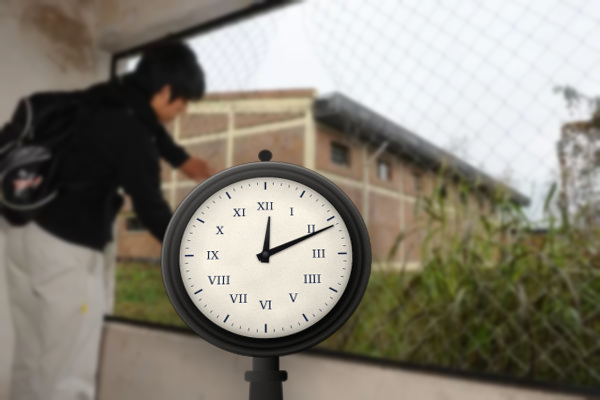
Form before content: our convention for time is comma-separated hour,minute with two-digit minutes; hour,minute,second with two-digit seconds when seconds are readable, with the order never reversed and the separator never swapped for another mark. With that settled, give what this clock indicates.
12,11
